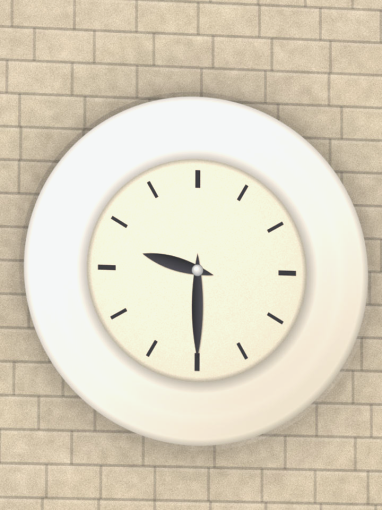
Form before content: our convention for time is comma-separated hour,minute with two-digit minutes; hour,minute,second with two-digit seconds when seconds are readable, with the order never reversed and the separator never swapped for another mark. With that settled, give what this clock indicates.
9,30
